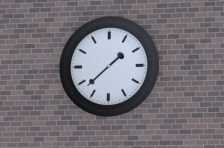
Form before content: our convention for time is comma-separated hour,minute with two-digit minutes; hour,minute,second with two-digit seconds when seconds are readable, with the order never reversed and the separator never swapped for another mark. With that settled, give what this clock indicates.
1,38
